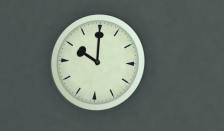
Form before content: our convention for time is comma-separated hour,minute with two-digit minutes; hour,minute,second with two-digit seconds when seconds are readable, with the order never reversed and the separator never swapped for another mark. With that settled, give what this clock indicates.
10,00
